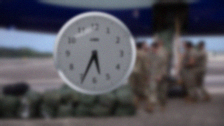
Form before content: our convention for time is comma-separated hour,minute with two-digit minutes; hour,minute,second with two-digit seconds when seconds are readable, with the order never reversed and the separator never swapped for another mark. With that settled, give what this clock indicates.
5,34
